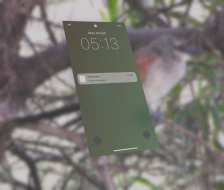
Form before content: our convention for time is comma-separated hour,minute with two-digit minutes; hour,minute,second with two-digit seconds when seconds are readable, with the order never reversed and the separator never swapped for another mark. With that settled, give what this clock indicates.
5,13
